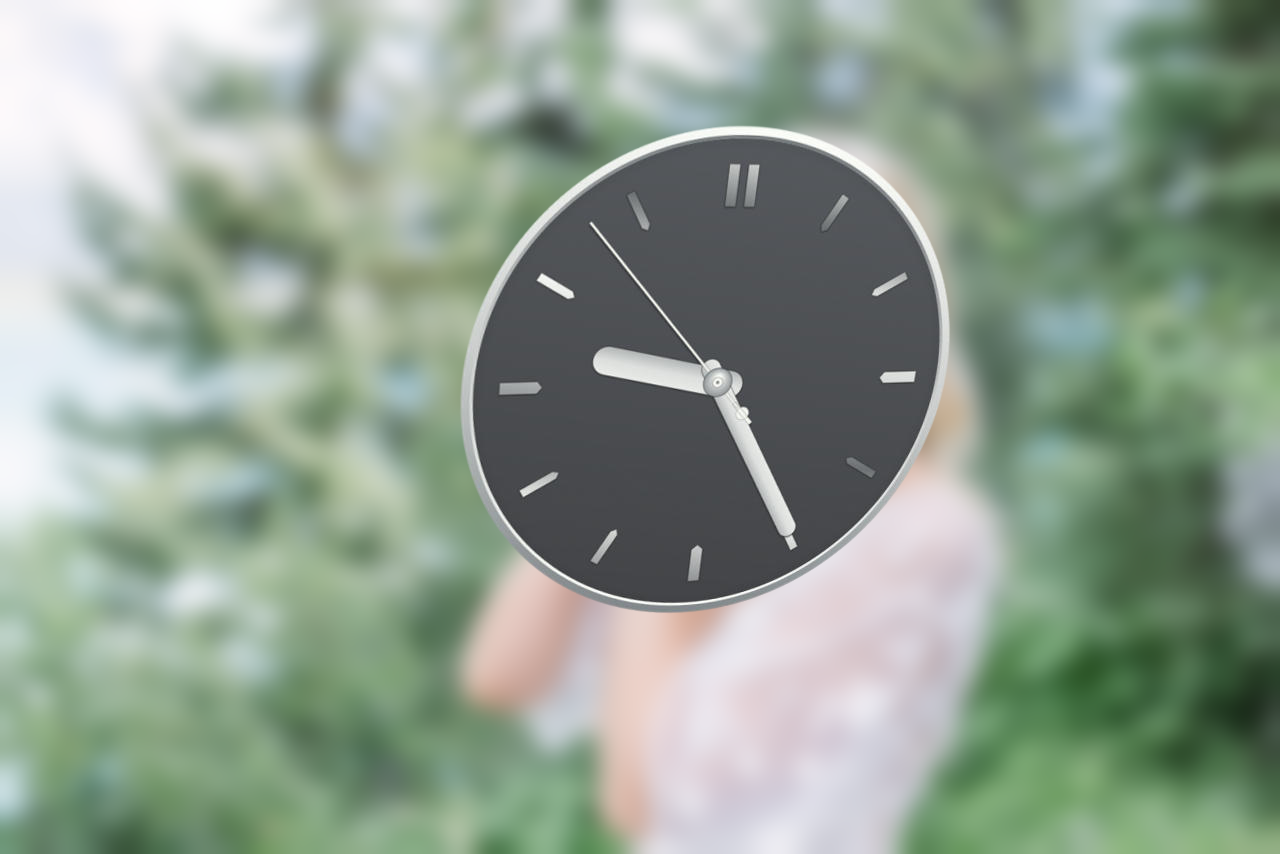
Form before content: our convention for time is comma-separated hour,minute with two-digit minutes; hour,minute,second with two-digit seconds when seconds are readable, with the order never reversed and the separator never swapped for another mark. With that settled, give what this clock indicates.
9,24,53
